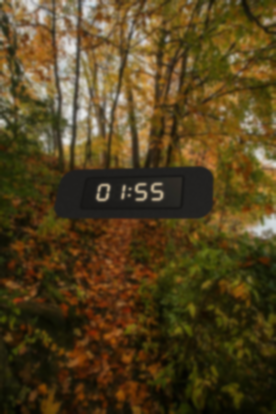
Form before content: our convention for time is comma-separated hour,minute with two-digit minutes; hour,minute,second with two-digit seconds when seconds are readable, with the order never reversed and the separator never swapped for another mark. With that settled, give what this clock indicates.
1,55
